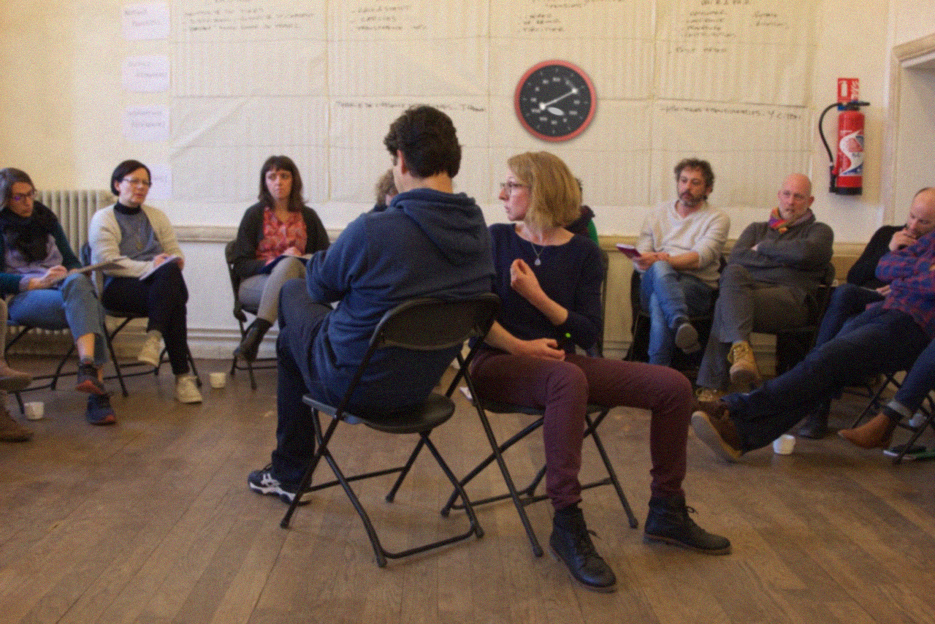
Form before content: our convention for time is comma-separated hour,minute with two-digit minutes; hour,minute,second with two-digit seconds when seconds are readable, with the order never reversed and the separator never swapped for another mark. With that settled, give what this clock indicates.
8,10
